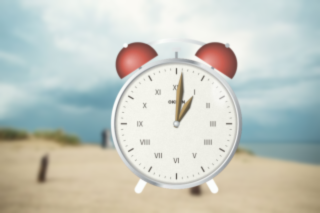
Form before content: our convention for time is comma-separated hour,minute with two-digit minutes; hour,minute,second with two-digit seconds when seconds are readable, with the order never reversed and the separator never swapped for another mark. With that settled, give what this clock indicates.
1,01
